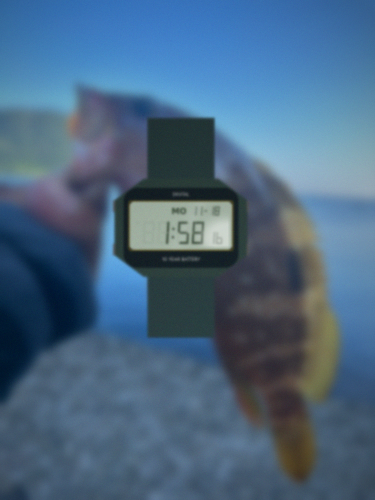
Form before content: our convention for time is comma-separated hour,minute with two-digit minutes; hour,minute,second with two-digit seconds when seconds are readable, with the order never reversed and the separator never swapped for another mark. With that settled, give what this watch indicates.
1,58,16
